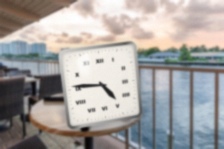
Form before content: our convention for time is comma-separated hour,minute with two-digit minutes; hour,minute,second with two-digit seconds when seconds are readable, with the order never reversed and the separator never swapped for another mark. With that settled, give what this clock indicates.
4,46
